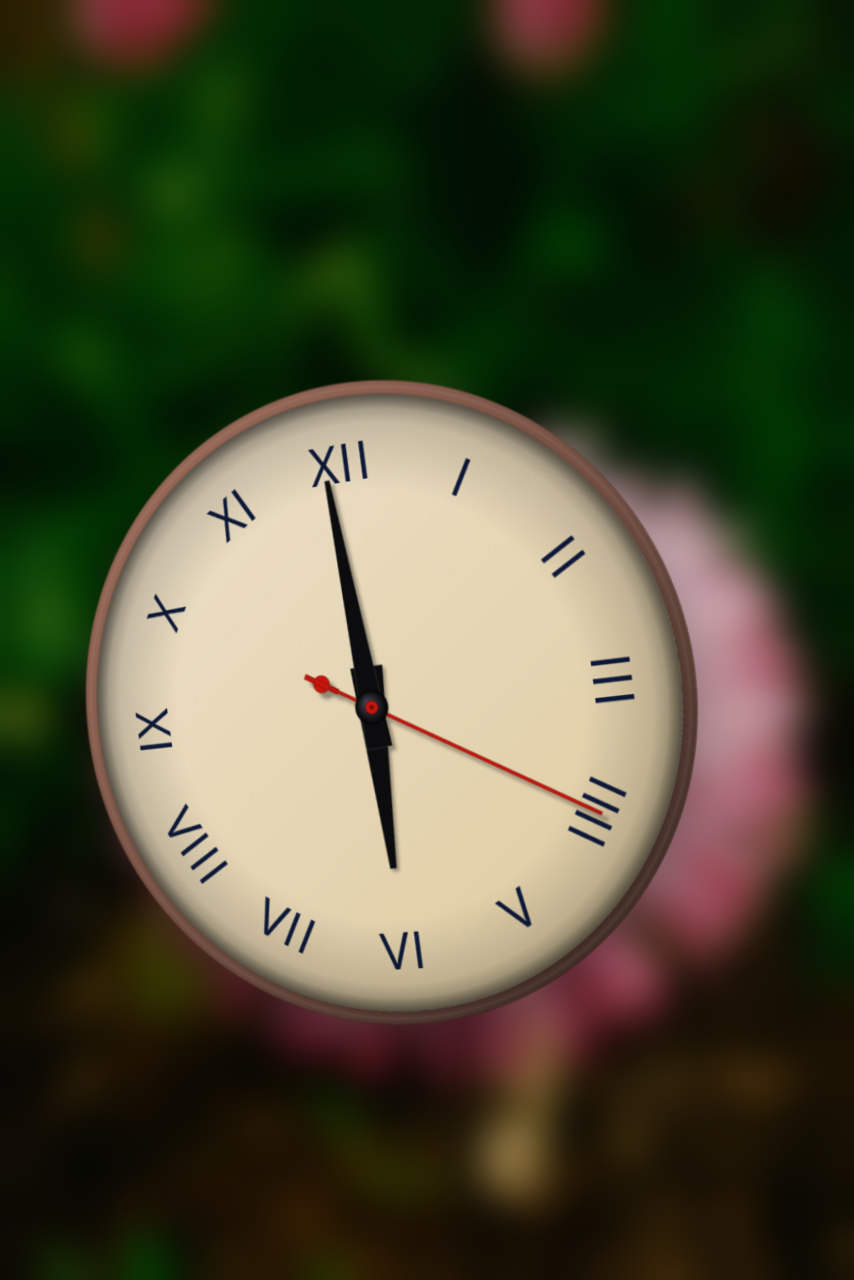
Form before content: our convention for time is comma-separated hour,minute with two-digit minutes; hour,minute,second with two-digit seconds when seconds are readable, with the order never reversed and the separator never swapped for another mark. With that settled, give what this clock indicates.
5,59,20
